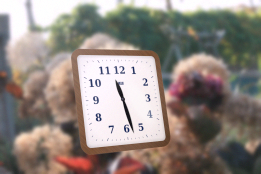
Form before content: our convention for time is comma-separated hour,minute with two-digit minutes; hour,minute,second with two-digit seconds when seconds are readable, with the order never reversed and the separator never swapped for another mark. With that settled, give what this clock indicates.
11,28
